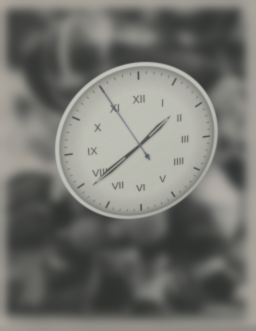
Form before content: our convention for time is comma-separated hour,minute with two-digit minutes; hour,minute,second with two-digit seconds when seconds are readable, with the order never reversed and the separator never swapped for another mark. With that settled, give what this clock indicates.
1,38,55
